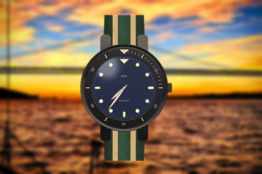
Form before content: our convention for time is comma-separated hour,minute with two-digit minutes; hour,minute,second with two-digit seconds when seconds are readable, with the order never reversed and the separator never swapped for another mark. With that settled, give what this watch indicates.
7,36
